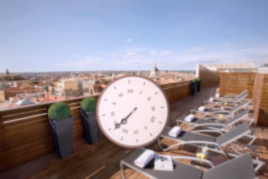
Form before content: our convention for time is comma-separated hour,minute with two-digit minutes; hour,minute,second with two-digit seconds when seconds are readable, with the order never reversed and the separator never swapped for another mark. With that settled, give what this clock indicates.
7,39
